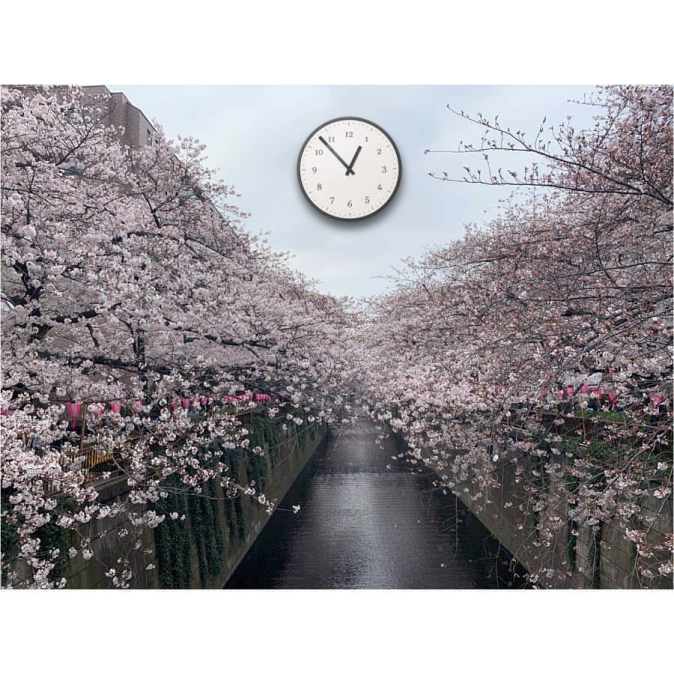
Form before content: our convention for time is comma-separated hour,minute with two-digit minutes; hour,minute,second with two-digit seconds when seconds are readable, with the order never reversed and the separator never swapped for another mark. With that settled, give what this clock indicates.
12,53
